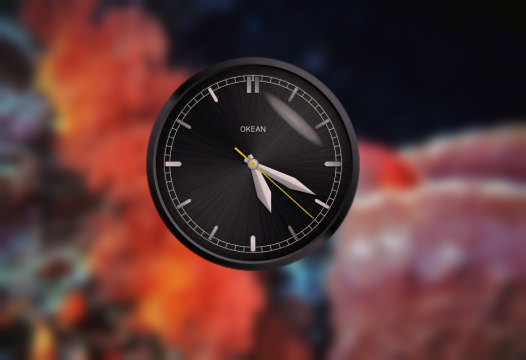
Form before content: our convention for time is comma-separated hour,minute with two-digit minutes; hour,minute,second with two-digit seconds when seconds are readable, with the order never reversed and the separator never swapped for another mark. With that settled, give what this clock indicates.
5,19,22
